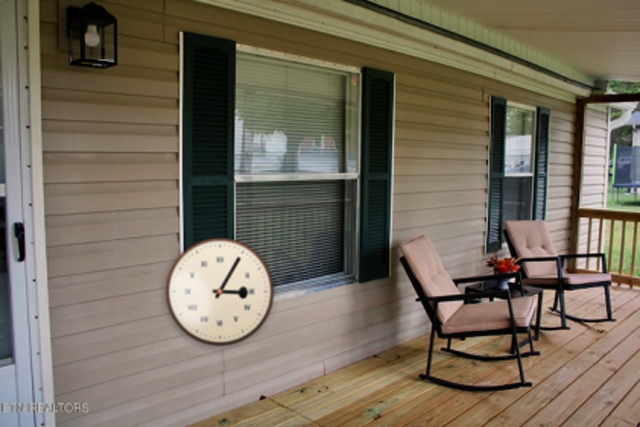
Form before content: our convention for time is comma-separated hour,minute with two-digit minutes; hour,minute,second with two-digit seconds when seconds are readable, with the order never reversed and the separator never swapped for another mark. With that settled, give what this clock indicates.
3,05
